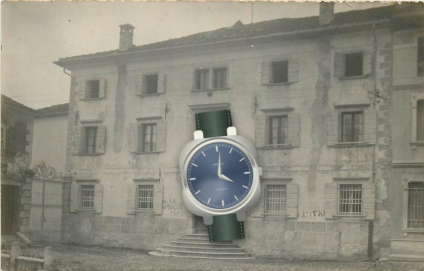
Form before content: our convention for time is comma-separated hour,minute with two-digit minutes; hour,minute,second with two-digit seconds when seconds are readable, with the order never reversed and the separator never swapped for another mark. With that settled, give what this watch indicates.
4,01
